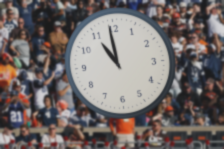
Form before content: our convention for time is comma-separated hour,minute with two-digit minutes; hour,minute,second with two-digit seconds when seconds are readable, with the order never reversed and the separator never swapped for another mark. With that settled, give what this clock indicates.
10,59
